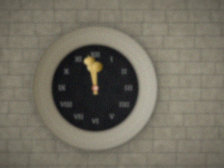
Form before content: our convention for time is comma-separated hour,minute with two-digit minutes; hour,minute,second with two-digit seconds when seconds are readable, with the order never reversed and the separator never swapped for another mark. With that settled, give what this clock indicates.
11,58
